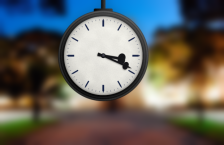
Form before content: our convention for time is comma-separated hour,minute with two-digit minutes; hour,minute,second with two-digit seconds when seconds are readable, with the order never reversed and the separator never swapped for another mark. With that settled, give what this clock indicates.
3,19
